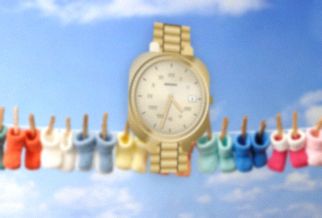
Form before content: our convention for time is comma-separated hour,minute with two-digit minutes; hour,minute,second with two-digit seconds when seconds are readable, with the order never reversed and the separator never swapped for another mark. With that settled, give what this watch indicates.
4,33
